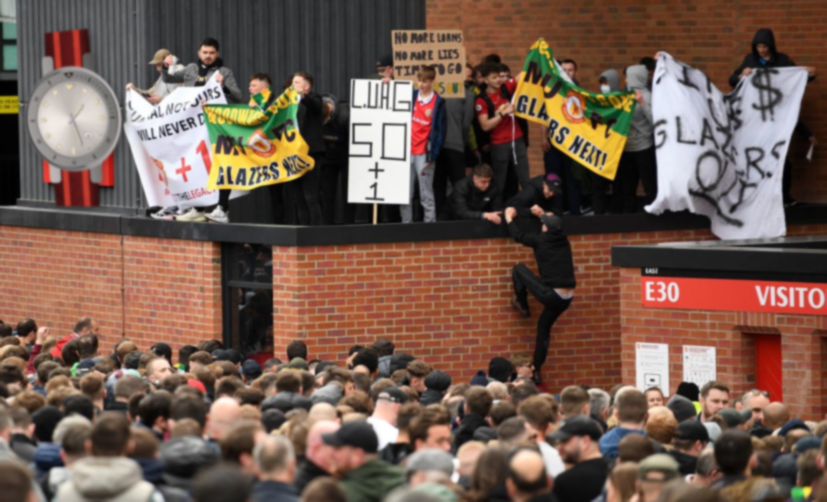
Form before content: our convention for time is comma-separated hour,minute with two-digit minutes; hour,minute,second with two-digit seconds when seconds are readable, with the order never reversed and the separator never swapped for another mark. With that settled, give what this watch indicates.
1,27
